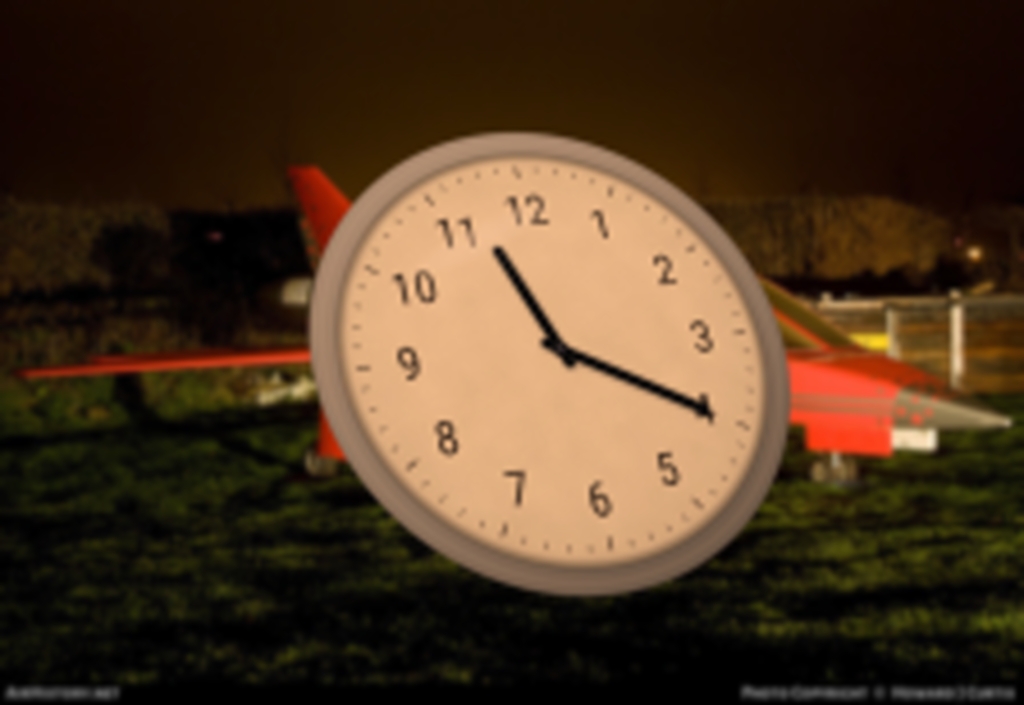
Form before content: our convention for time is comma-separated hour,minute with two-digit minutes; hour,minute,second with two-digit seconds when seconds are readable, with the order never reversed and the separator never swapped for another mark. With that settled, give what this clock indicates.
11,20
